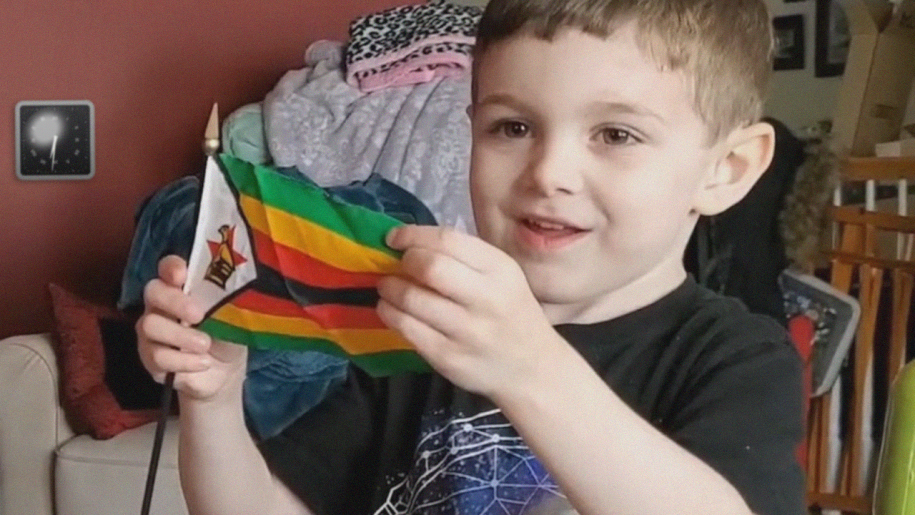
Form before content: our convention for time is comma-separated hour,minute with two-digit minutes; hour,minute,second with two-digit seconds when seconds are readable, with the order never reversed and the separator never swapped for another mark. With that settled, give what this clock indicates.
6,31
